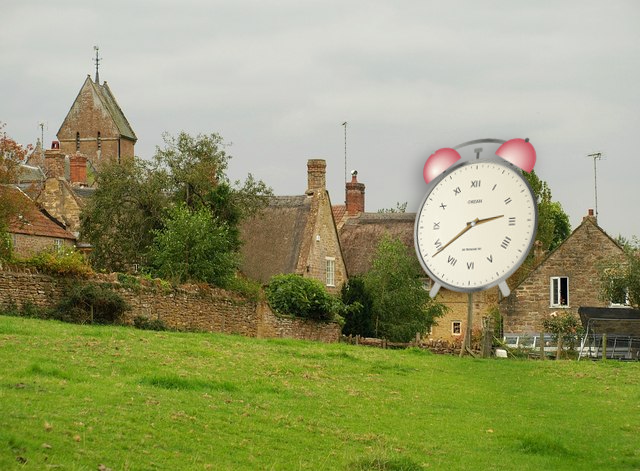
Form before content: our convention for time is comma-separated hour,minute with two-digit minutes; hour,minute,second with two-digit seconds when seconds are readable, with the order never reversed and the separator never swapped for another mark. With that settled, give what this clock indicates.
2,39
